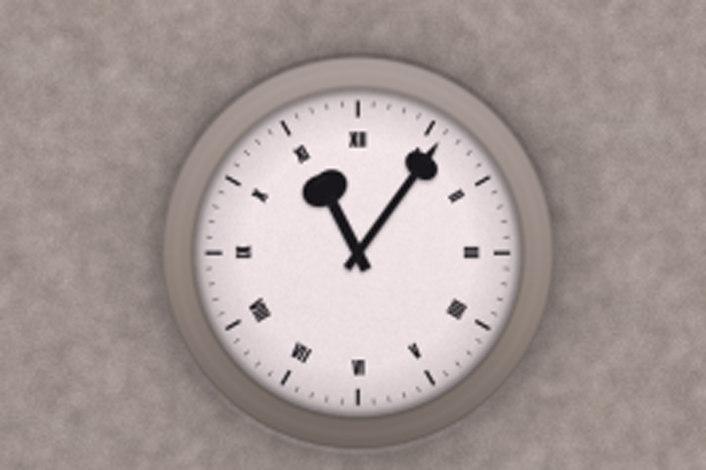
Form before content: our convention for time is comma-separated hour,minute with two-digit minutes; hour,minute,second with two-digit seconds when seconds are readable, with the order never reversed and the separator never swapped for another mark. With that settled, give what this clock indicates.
11,06
